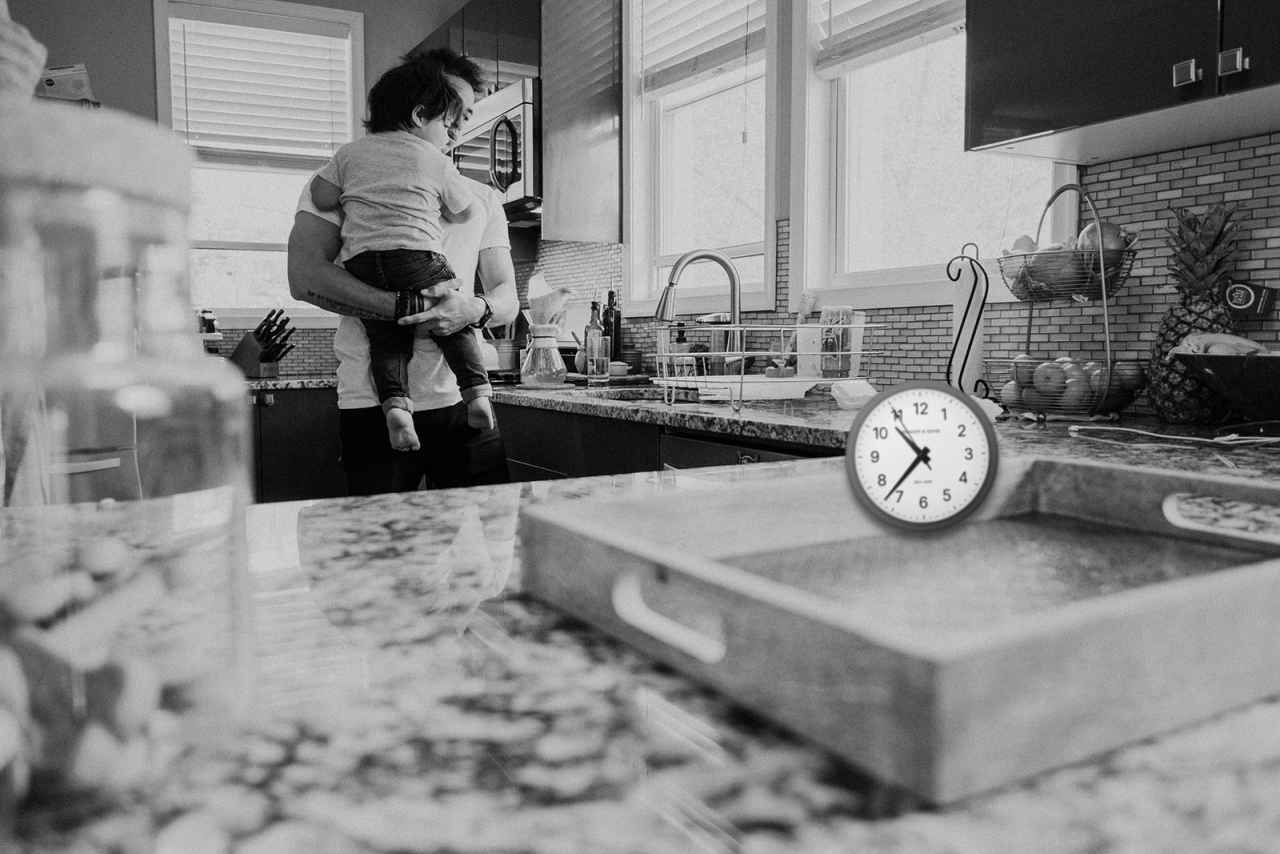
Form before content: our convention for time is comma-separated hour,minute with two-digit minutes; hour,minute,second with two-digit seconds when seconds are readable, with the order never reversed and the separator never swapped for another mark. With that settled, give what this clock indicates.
10,36,55
